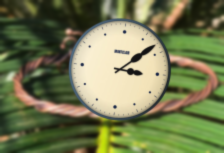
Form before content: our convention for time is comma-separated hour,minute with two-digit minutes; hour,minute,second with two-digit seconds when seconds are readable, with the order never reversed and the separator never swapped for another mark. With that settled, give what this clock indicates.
3,08
